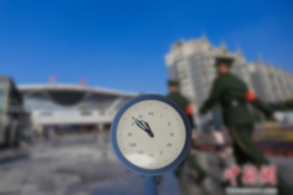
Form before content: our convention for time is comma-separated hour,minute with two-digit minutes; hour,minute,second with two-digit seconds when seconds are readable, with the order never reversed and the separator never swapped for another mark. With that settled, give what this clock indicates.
10,52
